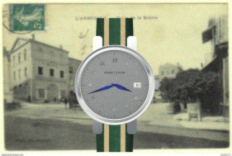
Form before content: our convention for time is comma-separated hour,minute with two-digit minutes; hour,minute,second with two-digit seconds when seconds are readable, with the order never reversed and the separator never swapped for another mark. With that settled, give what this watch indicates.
3,42
